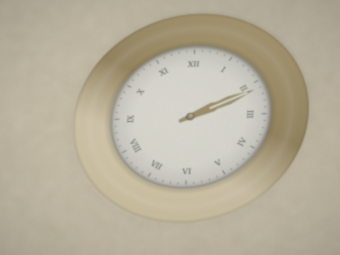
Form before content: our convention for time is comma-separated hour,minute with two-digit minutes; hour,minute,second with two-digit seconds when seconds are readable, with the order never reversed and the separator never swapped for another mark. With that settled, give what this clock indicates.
2,11
